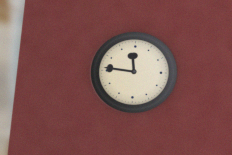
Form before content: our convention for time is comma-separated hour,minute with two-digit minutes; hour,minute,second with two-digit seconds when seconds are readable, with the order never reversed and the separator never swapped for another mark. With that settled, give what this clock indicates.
11,46
